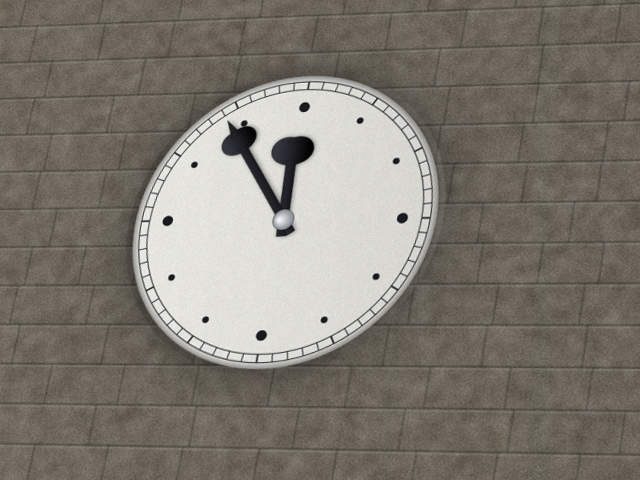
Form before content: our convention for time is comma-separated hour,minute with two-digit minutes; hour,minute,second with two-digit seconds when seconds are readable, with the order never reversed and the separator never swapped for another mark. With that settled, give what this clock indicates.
11,54
